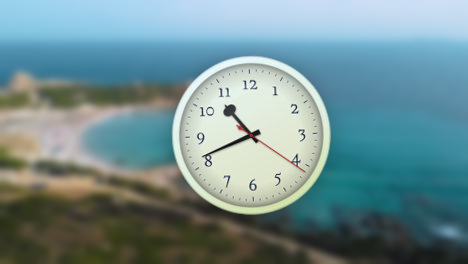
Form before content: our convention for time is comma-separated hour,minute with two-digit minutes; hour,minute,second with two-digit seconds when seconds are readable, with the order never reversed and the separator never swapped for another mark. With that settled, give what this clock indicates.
10,41,21
